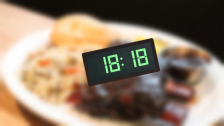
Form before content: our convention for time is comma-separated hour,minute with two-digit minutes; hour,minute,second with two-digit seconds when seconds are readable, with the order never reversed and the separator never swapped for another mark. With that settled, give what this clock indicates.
18,18
